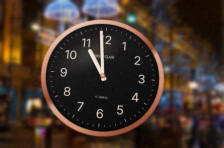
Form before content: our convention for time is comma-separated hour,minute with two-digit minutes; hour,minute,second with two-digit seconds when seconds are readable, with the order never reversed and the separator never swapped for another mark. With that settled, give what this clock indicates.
10,59
